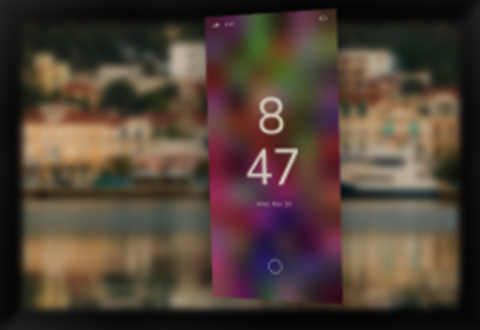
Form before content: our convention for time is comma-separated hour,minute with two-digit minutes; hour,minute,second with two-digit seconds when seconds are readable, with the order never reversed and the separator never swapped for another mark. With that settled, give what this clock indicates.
8,47
